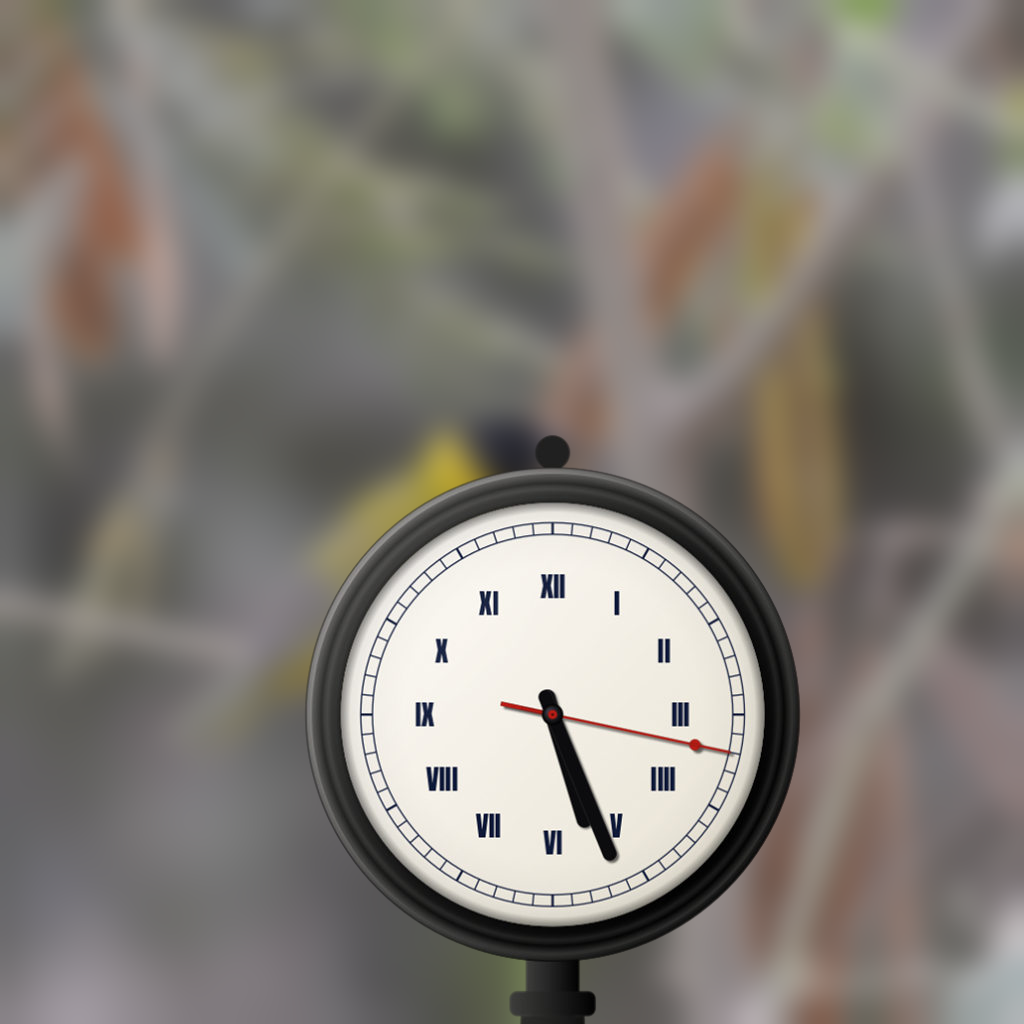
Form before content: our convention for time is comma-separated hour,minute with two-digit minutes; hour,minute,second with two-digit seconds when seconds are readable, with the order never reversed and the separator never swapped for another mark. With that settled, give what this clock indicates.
5,26,17
